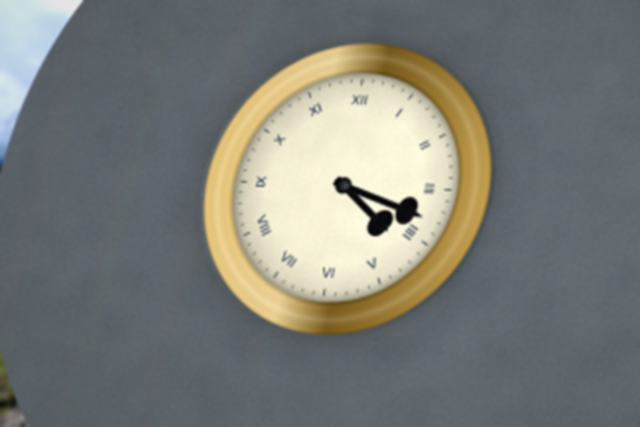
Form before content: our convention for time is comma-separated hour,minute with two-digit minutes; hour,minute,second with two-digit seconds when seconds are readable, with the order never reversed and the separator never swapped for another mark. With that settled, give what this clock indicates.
4,18
